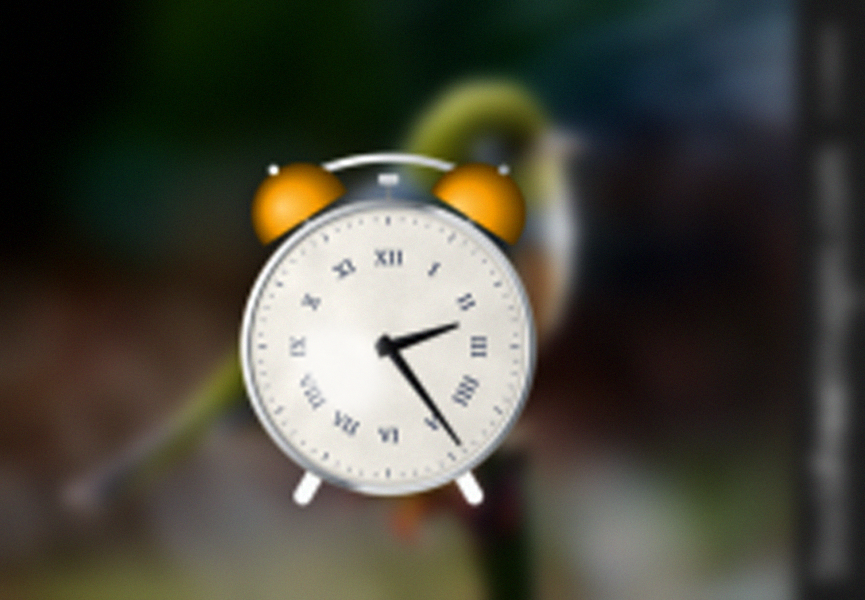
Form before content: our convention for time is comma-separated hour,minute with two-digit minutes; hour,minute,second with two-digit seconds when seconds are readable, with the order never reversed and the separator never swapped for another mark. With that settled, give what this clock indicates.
2,24
